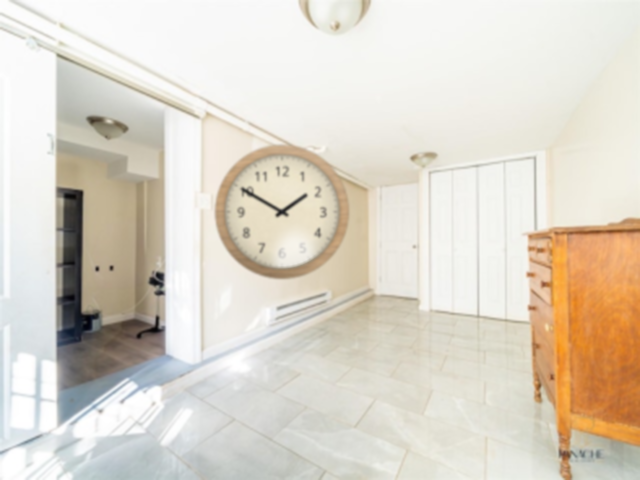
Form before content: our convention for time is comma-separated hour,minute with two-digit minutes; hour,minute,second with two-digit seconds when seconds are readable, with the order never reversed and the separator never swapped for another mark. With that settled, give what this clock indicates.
1,50
